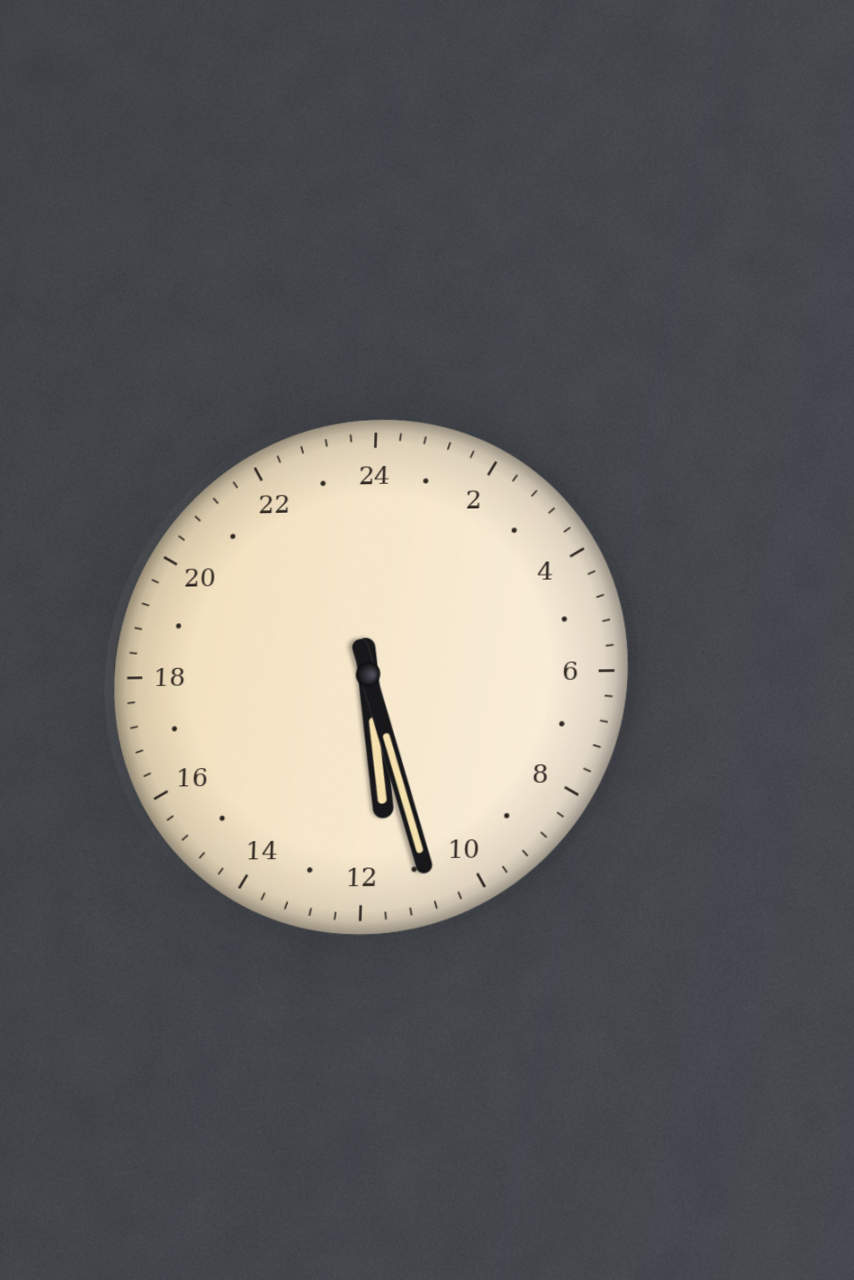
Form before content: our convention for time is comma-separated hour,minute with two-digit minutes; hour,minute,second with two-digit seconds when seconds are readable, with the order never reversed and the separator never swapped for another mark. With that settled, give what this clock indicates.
11,27
